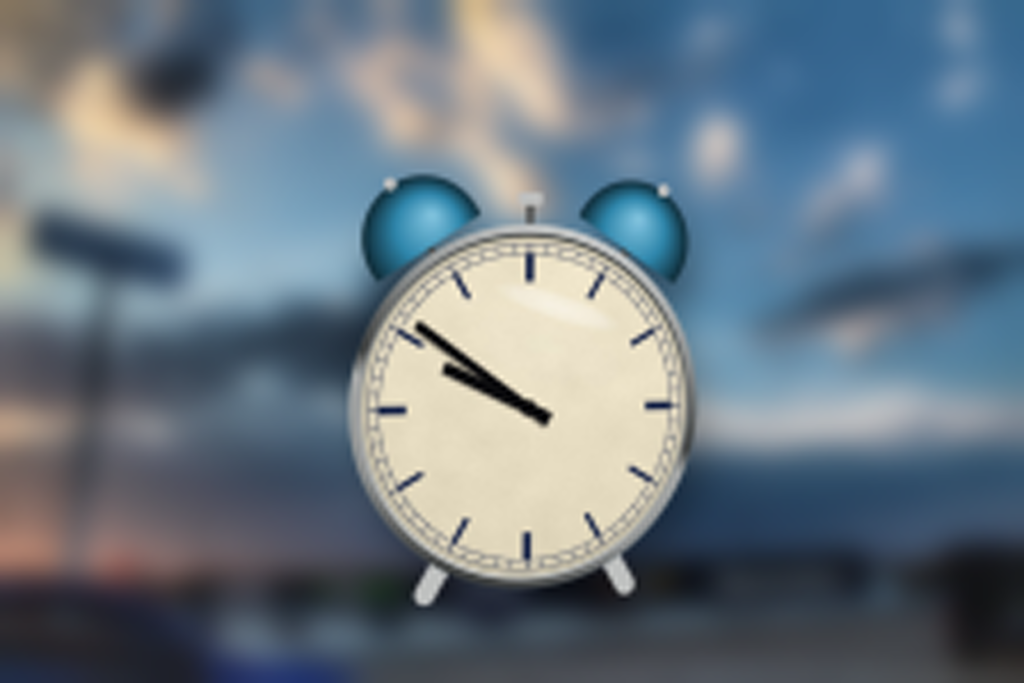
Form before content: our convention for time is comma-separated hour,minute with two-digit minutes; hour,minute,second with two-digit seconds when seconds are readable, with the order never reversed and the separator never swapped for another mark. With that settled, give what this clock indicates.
9,51
